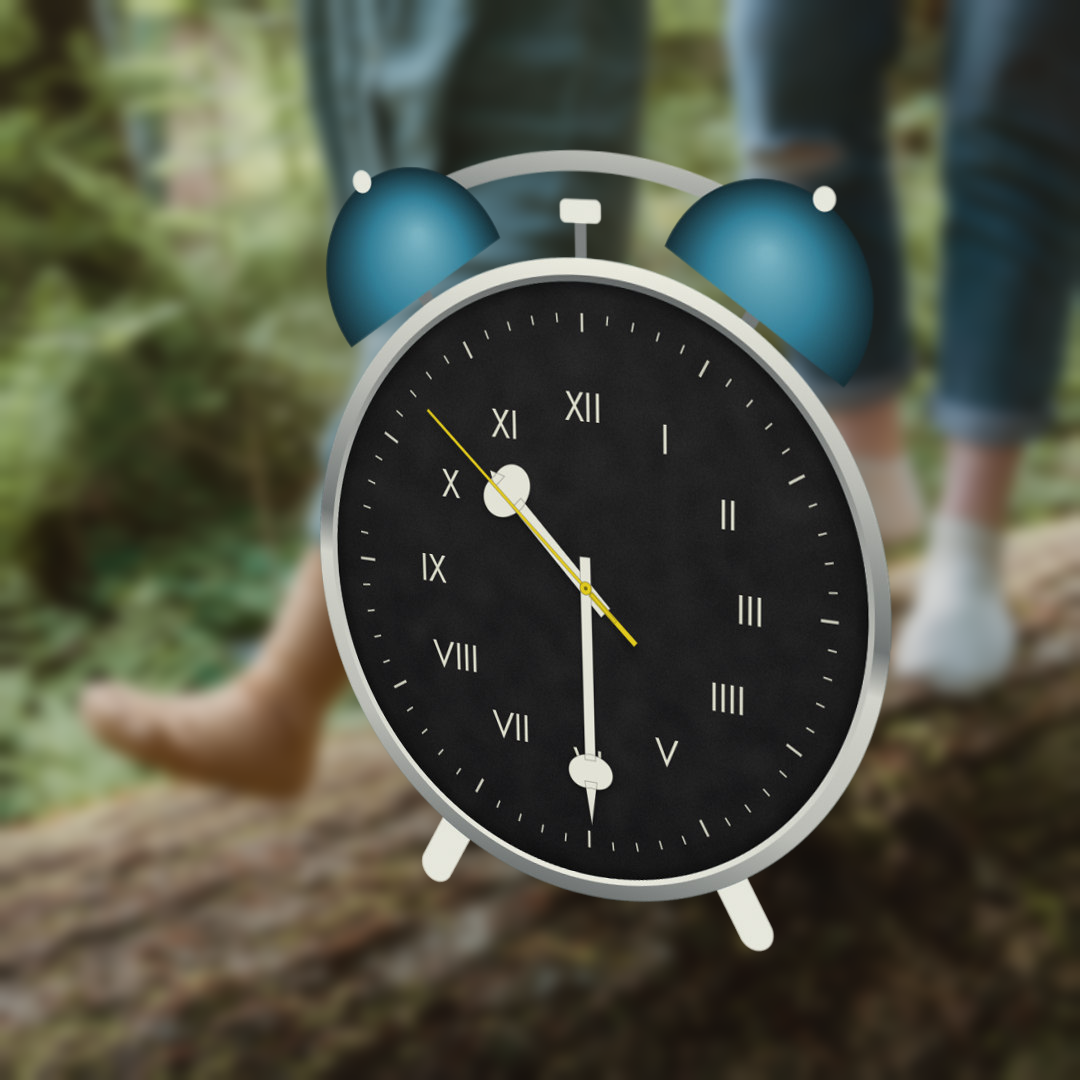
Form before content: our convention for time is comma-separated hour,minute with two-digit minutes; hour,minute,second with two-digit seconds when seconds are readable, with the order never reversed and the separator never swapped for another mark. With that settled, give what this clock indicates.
10,29,52
